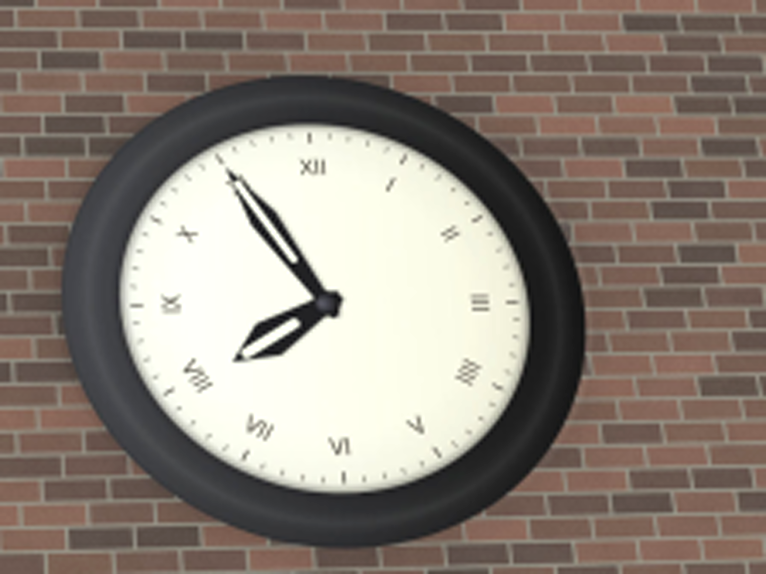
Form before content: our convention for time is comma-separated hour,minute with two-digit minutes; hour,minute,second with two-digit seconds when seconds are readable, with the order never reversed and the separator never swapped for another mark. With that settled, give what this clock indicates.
7,55
